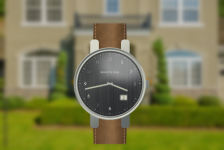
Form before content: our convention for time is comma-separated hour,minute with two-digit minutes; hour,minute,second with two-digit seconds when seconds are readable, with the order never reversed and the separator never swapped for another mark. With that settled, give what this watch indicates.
3,43
